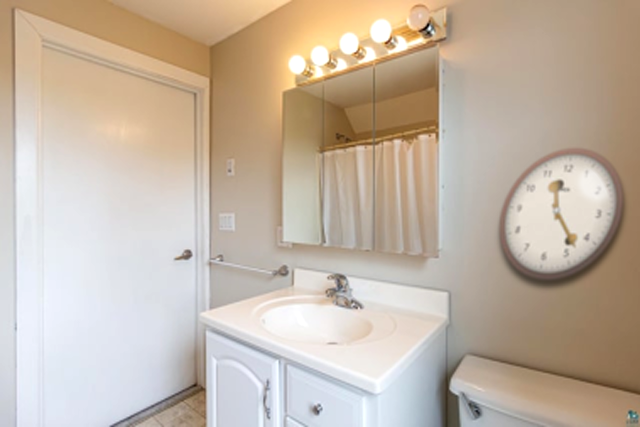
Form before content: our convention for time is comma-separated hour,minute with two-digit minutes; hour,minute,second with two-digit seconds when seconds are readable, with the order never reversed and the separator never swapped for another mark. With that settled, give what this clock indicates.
11,23
